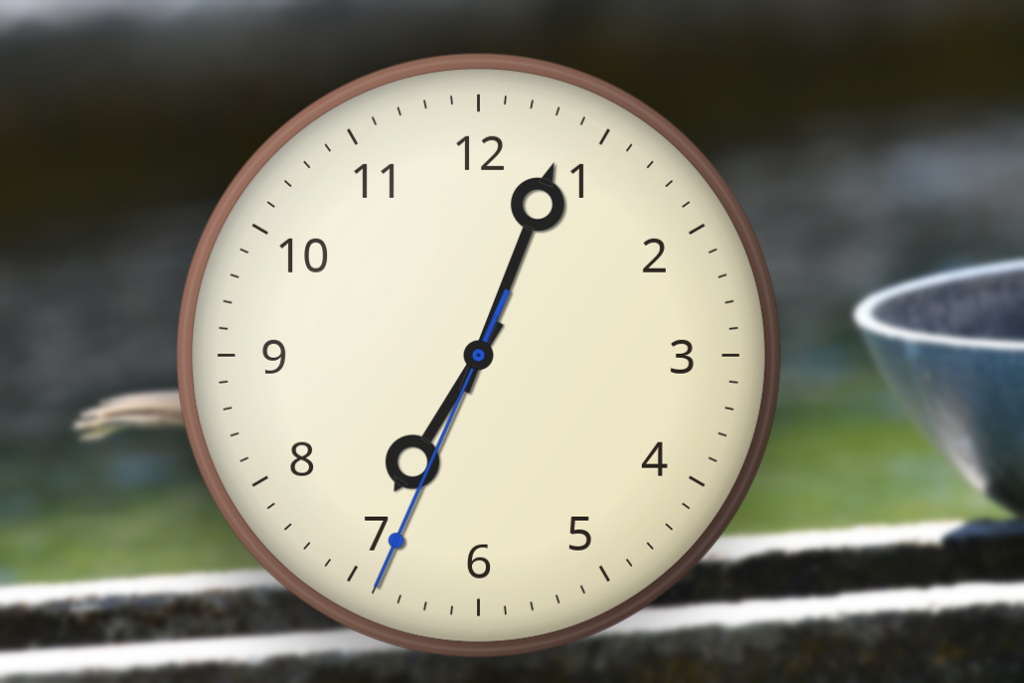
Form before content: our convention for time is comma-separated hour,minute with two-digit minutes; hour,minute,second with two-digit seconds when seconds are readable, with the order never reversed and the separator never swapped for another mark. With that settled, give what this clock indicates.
7,03,34
